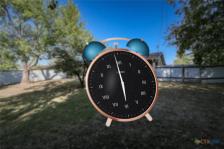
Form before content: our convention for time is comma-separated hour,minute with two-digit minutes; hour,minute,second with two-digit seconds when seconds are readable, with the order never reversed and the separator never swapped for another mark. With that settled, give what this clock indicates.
5,59
